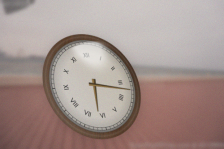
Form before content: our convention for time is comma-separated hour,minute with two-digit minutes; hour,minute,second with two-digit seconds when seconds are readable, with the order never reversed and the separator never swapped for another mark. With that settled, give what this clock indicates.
6,17
